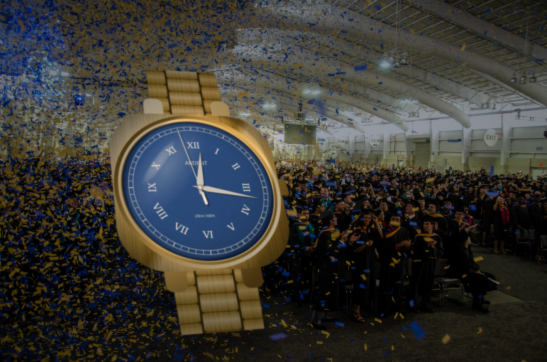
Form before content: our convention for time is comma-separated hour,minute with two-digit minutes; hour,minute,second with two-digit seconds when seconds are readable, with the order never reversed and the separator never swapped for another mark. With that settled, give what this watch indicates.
12,16,58
